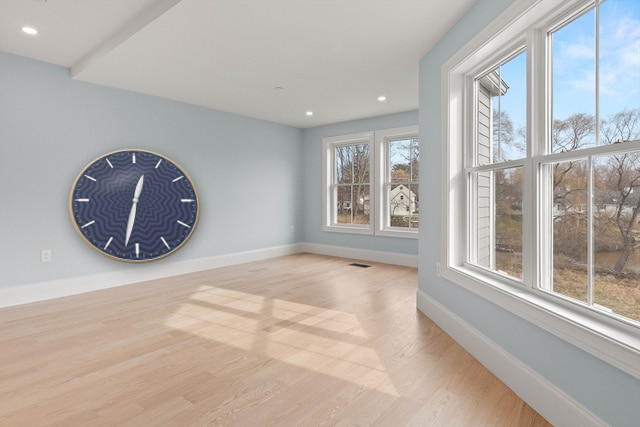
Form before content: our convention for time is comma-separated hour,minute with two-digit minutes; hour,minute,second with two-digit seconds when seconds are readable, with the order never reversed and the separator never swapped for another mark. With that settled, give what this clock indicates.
12,32
